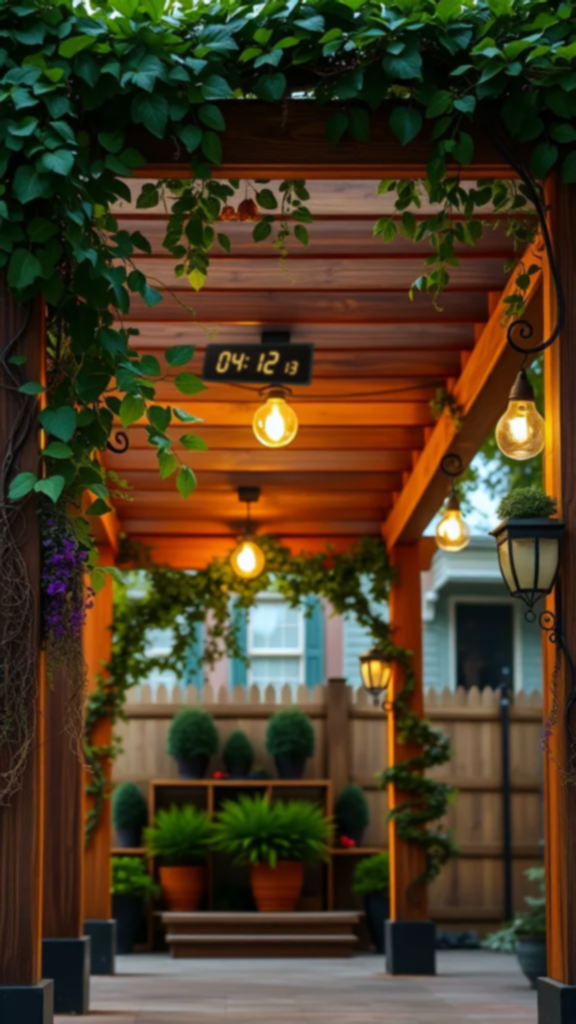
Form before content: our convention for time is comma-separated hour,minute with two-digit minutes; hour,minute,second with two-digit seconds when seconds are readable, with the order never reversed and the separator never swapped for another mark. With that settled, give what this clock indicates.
4,12
